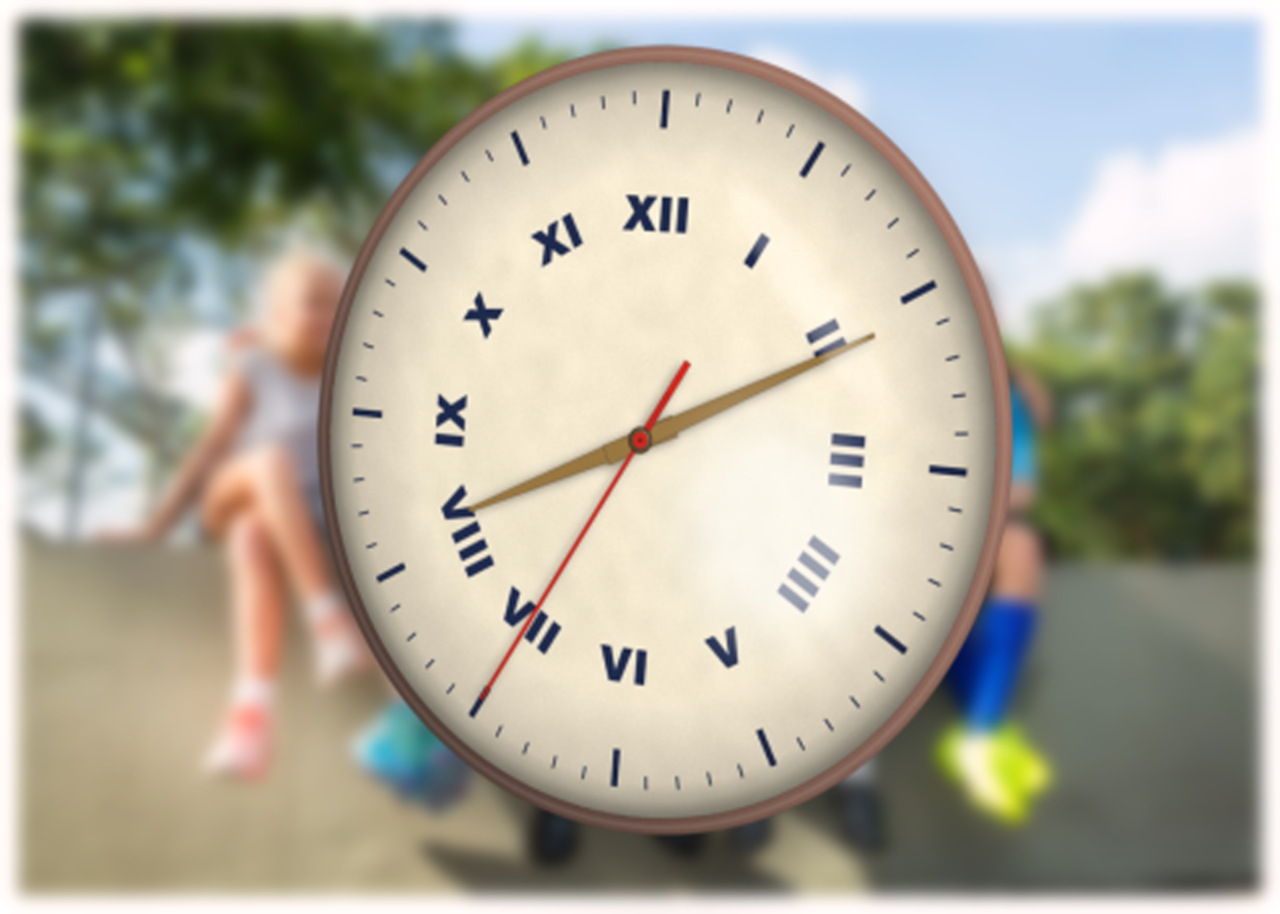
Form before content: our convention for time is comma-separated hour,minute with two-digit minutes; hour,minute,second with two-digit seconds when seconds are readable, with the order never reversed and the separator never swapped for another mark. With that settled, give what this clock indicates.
8,10,35
